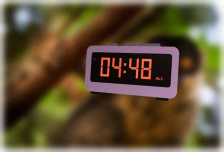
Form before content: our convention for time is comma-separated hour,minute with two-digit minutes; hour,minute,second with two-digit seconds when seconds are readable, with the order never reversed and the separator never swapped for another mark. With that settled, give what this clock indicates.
4,48
